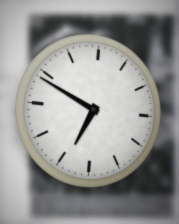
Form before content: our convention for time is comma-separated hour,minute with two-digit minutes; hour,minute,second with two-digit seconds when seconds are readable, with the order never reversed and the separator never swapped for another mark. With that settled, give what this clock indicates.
6,49
